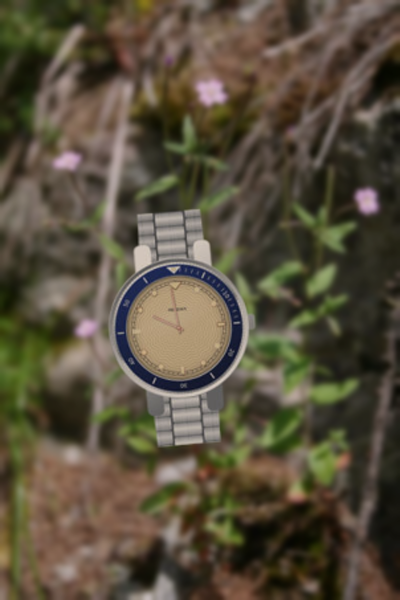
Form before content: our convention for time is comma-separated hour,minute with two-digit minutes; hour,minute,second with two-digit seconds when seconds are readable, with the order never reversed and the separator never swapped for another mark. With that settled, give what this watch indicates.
9,59
